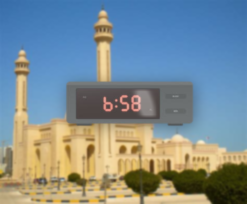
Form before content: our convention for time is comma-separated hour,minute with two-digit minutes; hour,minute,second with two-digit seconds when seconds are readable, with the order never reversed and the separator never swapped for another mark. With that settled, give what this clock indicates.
6,58
